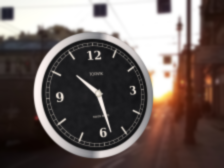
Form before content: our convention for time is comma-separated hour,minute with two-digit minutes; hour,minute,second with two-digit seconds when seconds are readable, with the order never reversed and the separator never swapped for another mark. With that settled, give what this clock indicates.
10,28
